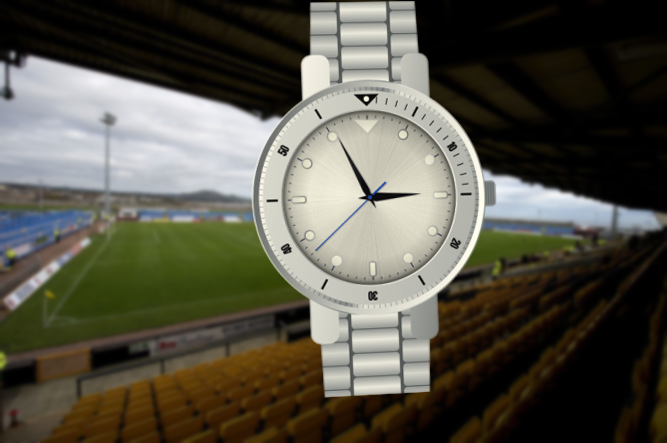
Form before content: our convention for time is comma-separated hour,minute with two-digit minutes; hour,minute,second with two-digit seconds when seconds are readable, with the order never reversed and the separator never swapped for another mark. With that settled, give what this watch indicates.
2,55,38
